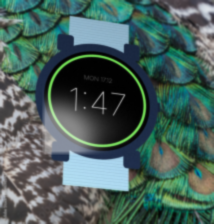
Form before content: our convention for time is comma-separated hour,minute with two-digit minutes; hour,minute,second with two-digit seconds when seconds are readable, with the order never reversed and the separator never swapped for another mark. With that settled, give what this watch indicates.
1,47
